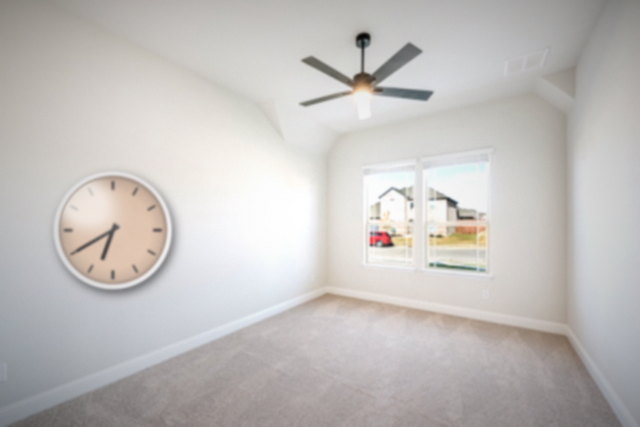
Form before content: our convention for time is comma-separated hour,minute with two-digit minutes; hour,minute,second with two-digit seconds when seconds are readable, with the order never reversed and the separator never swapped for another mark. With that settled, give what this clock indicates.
6,40
